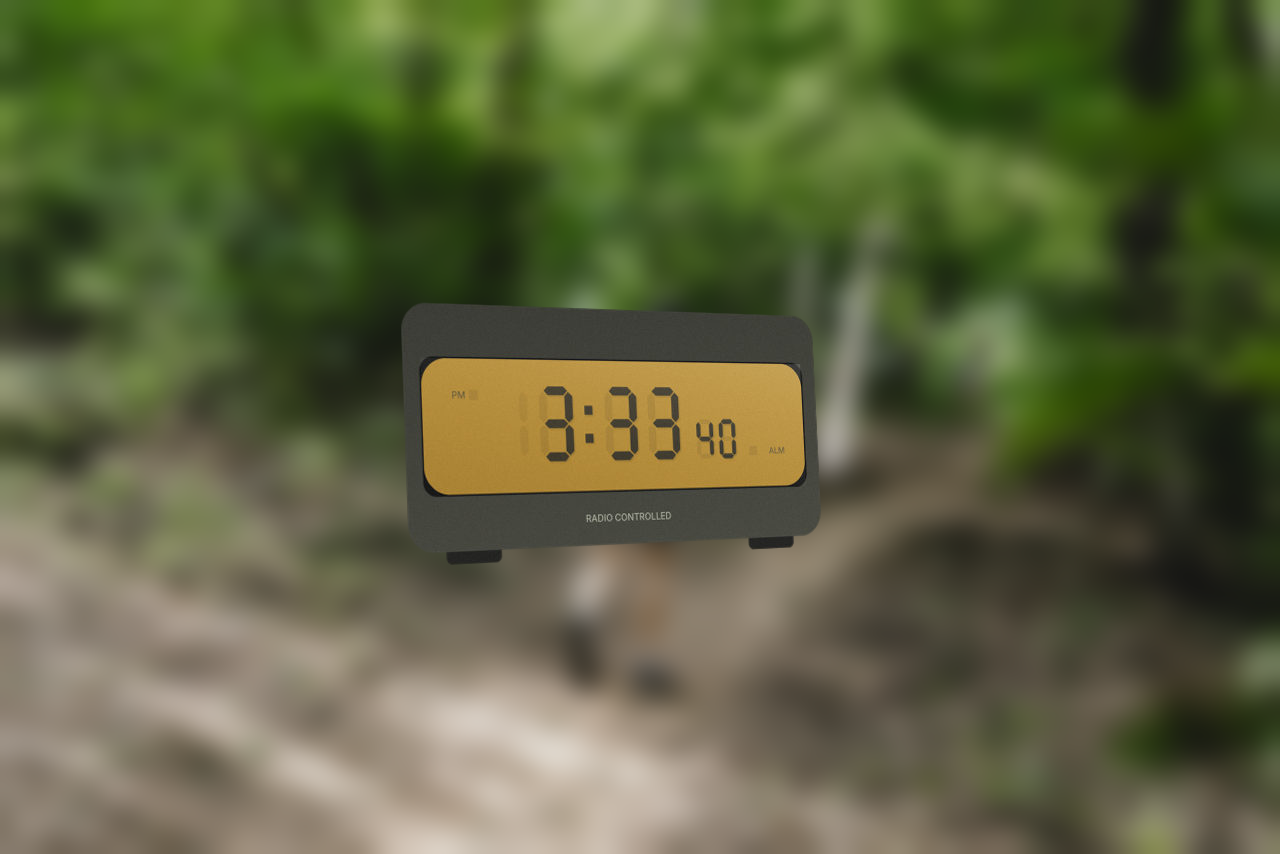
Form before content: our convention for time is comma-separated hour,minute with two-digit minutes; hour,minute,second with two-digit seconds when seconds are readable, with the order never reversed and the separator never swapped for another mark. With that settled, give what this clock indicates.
3,33,40
